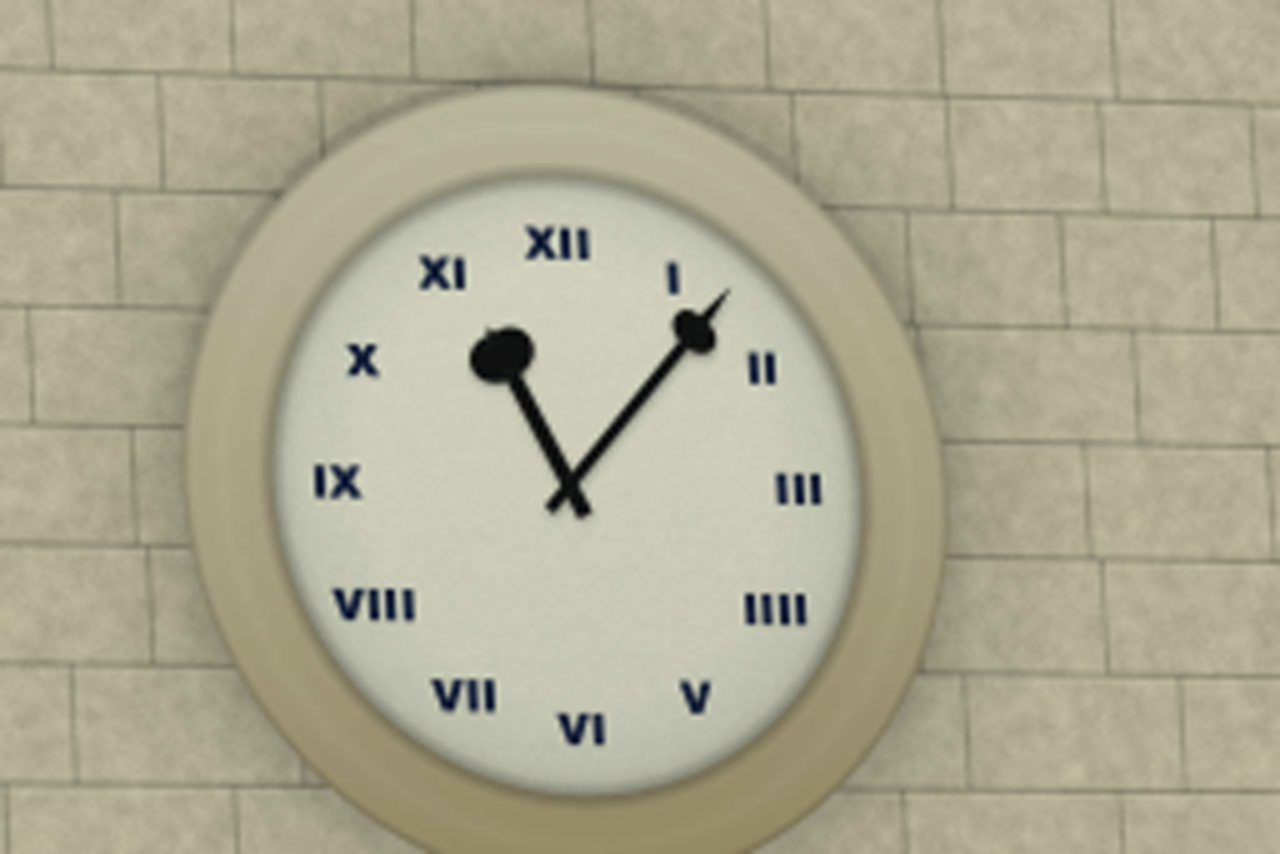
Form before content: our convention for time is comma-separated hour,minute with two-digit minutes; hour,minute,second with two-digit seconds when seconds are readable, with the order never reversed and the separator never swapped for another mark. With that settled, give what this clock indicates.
11,07
